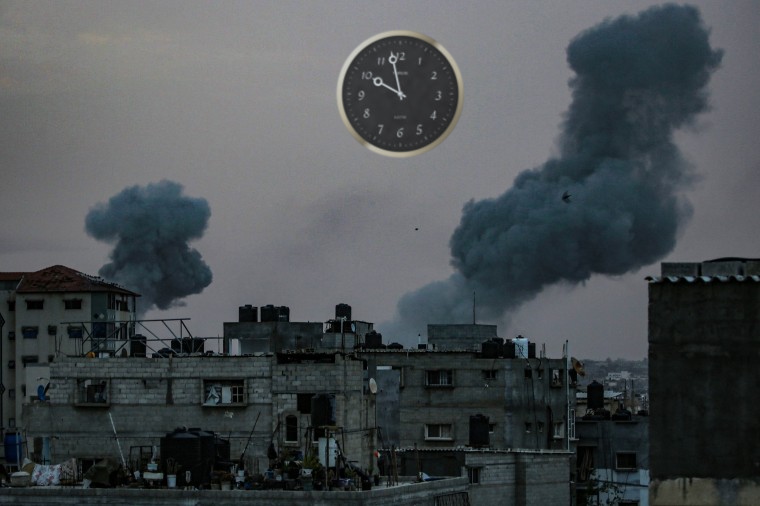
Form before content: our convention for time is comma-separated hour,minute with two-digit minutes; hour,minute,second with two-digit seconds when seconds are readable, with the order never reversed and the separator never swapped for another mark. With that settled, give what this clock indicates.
9,58
